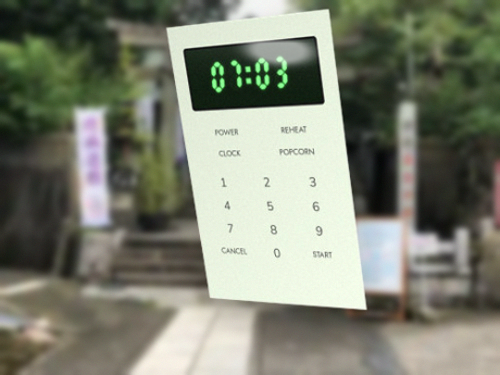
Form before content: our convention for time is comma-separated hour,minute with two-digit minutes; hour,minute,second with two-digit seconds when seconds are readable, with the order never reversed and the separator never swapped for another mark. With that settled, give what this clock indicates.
7,03
